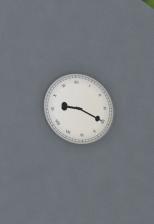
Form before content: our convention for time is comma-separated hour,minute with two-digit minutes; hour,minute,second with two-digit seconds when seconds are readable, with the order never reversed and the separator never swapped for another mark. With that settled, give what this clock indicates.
9,20
